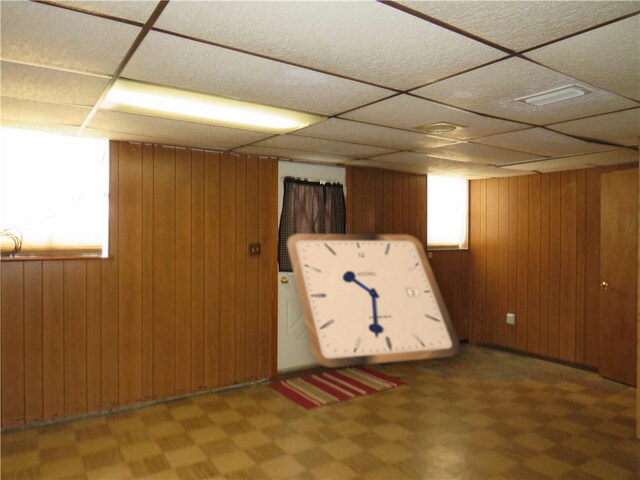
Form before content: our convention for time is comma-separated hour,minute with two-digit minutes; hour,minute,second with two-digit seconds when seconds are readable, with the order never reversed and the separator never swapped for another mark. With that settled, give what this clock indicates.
10,32
